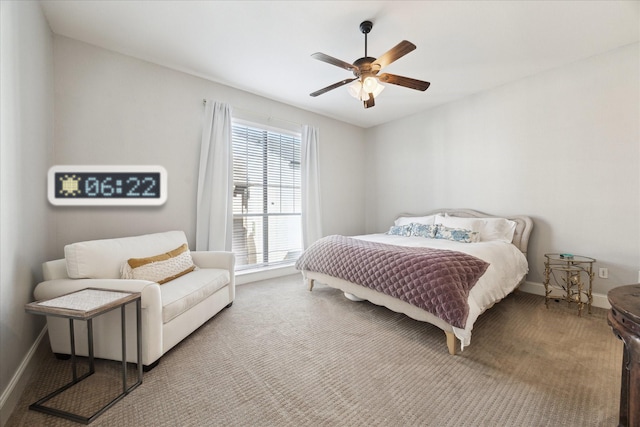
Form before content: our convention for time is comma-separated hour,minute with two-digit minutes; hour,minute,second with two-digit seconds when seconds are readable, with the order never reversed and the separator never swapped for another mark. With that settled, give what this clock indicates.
6,22
